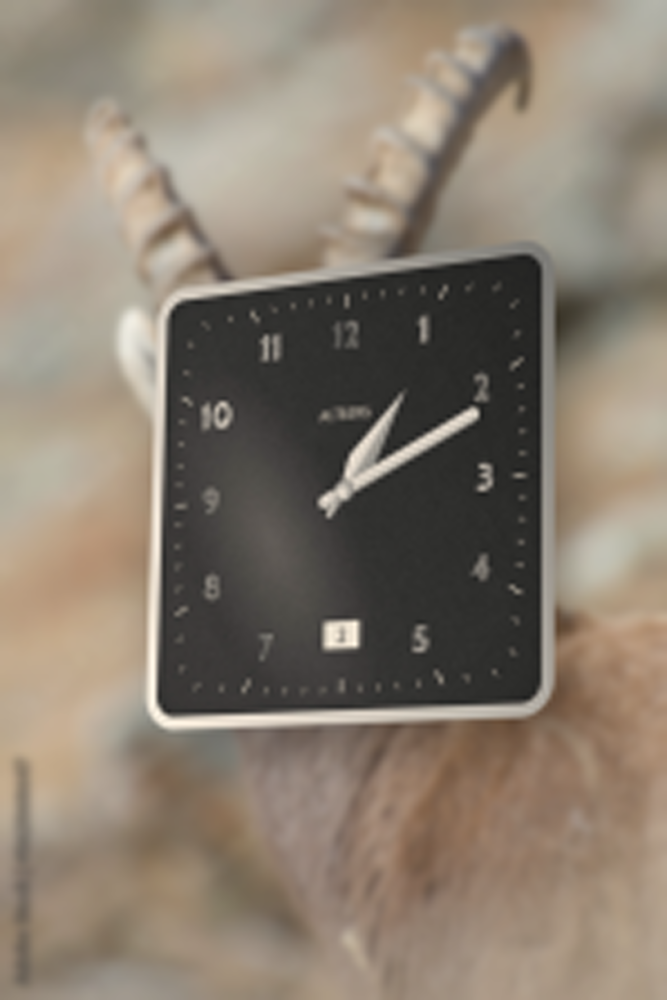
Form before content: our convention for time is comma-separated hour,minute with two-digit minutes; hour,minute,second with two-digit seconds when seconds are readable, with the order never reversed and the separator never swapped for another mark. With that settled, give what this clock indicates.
1,11
